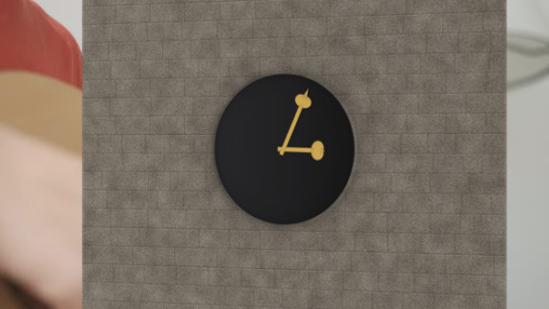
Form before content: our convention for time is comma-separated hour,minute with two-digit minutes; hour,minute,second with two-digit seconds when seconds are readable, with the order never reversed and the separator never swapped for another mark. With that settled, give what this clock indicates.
3,04
